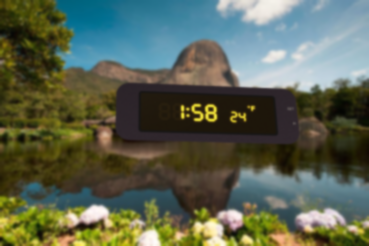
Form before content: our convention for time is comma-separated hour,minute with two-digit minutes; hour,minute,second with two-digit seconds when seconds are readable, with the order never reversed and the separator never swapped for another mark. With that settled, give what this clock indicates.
1,58
